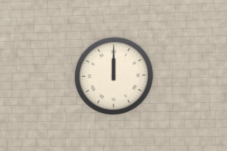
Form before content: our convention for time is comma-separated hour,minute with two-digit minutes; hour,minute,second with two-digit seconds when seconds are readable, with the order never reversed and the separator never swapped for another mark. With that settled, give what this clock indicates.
12,00
